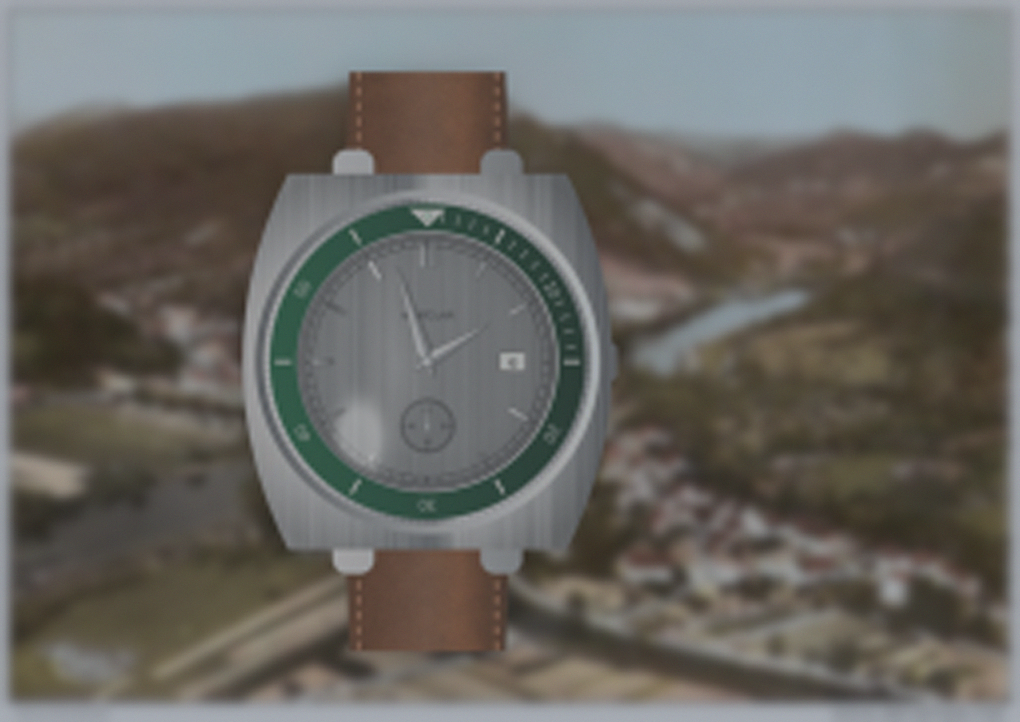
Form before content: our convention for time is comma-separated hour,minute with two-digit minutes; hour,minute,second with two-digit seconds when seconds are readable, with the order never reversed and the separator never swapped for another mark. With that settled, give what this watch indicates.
1,57
